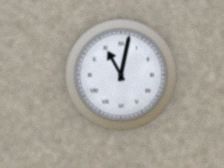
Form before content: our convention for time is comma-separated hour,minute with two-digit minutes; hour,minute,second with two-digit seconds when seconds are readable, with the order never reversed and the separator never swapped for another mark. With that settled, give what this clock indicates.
11,02
